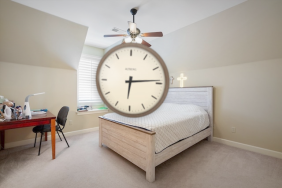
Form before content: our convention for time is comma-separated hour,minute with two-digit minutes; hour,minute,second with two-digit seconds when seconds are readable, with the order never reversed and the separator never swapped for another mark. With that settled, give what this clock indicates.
6,14
